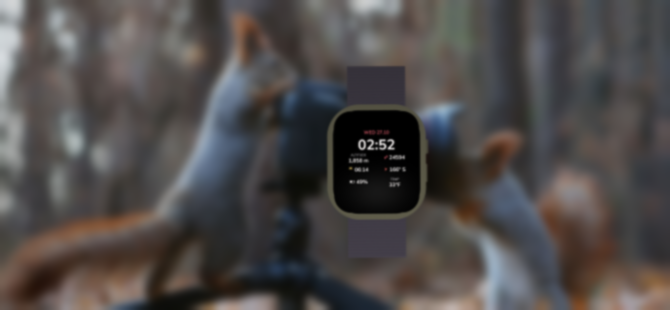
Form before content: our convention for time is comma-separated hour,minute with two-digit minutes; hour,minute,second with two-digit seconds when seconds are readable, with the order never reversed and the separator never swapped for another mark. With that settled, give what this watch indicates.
2,52
